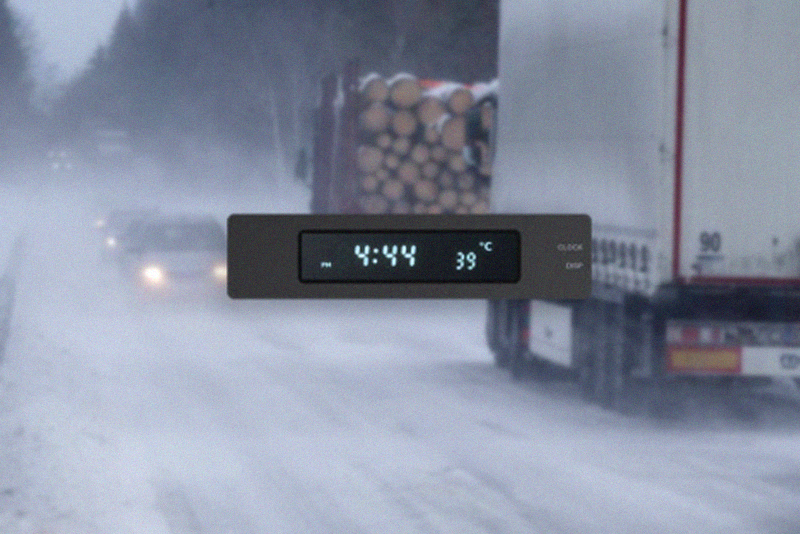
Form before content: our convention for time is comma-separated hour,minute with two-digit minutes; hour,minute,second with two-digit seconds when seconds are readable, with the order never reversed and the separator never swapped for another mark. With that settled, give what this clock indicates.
4,44
